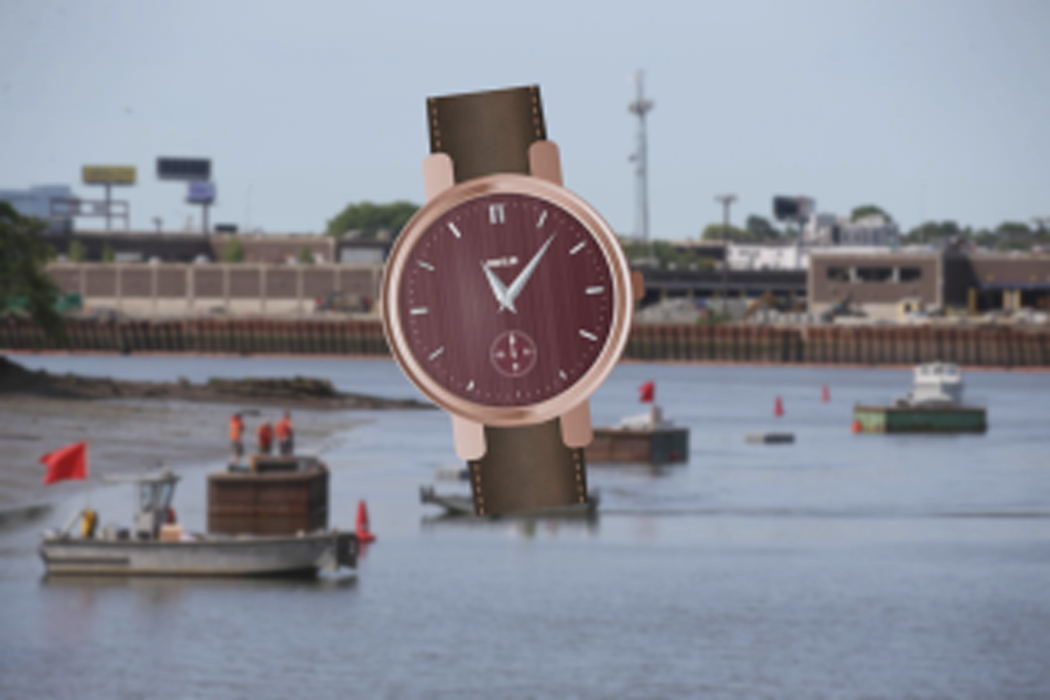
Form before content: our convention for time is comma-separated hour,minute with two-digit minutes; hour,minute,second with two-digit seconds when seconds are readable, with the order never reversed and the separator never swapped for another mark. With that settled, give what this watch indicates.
11,07
